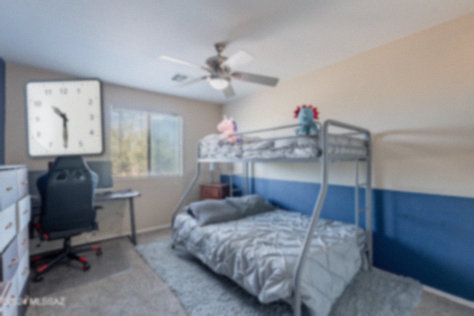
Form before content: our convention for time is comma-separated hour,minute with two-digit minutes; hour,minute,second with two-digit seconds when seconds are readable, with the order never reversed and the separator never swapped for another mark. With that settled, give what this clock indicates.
10,30
